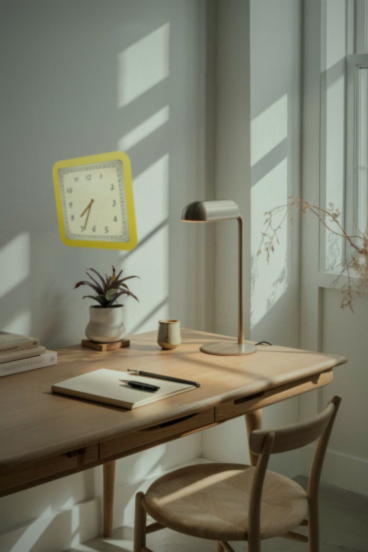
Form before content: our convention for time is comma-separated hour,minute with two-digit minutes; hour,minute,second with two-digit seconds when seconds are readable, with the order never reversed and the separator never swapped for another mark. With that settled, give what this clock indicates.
7,34
